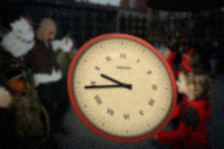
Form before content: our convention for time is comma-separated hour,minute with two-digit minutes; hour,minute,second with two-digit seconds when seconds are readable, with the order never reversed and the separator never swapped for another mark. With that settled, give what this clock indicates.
9,44
